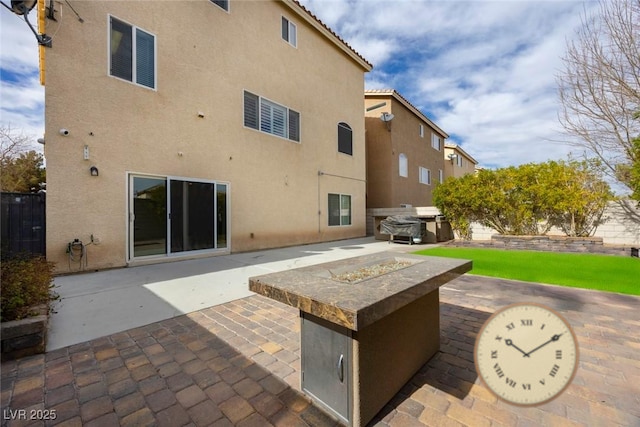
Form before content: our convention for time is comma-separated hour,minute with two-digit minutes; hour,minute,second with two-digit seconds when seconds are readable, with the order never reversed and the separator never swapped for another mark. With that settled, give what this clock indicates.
10,10
